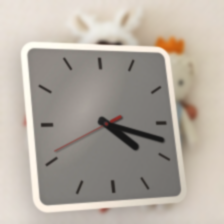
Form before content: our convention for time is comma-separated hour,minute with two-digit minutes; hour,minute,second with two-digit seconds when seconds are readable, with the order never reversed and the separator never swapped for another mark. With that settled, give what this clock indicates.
4,17,41
